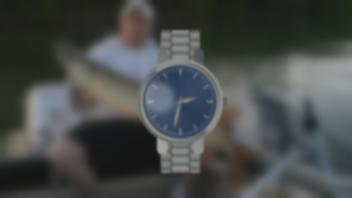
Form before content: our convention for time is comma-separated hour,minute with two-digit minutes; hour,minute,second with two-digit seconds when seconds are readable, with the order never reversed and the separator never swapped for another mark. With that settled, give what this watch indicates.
2,32
